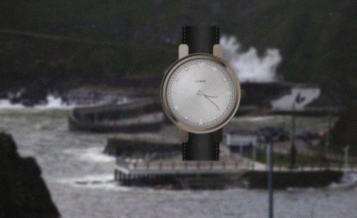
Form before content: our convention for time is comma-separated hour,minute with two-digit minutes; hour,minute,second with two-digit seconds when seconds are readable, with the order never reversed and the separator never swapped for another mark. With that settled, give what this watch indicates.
3,22
